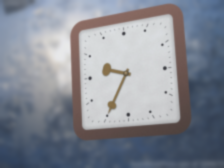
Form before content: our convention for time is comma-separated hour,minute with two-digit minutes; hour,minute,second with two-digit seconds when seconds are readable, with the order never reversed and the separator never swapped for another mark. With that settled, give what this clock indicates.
9,35
